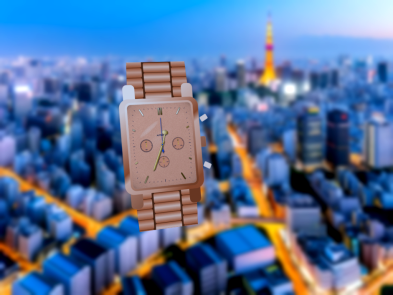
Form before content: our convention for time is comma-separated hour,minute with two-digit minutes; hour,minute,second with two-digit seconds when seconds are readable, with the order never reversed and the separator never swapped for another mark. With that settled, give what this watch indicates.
12,34
